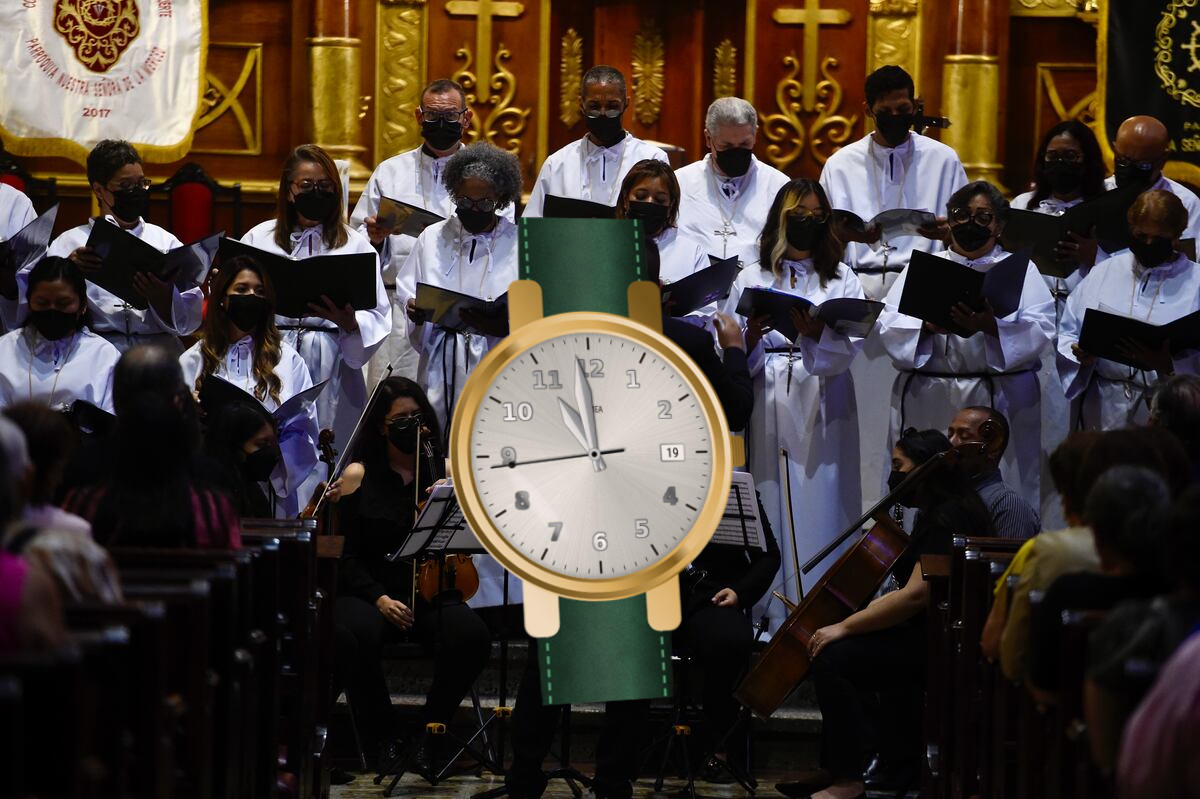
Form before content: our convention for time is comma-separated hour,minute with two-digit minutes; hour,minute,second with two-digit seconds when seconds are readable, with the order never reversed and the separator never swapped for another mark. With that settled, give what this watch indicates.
10,58,44
